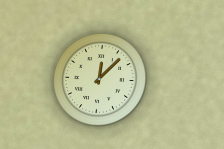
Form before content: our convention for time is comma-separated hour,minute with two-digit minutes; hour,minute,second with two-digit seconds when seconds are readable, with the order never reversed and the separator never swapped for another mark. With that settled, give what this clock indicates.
12,07
